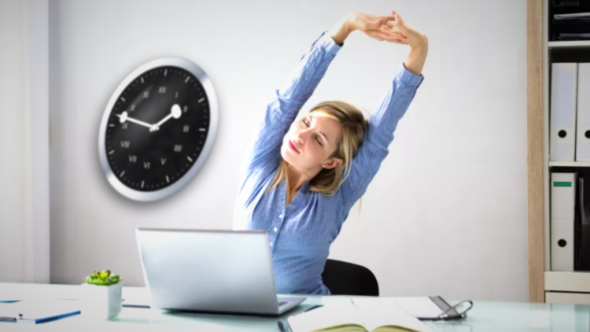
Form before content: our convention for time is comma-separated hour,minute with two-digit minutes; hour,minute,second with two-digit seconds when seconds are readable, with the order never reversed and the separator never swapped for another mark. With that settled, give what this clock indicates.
1,47
